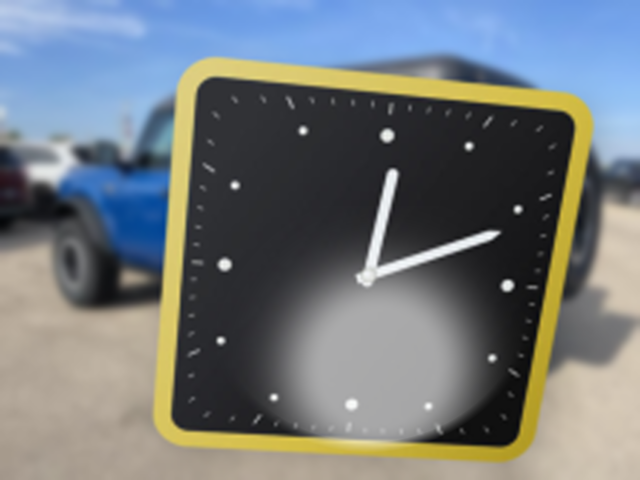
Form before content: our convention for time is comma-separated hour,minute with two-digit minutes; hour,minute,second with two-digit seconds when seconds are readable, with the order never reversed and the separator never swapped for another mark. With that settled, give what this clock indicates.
12,11
